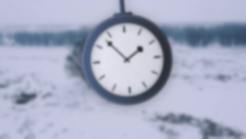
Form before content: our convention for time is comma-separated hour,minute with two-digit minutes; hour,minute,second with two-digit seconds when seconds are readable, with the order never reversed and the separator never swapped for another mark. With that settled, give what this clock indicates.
1,53
